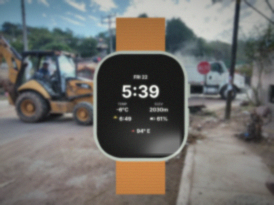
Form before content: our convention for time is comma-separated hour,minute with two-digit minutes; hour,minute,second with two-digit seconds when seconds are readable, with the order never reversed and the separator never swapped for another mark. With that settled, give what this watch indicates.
5,39
